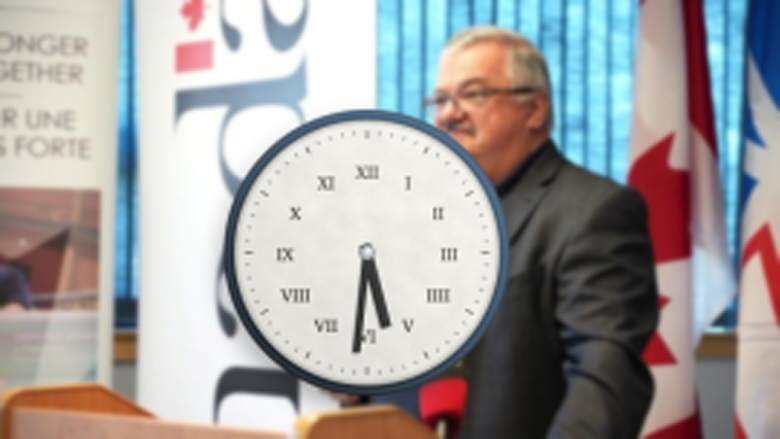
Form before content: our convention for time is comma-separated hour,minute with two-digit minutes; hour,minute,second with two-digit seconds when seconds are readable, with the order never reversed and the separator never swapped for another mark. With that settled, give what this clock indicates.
5,31
